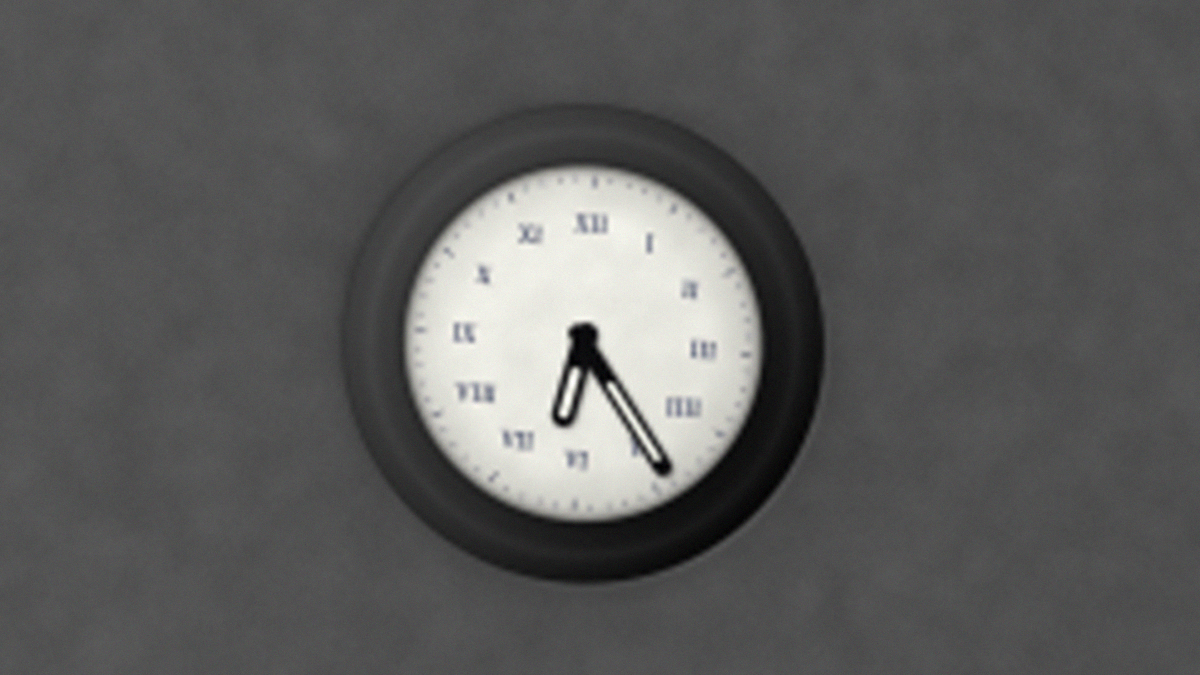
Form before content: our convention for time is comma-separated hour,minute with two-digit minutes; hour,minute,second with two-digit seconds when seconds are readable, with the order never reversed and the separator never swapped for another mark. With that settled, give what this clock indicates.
6,24
